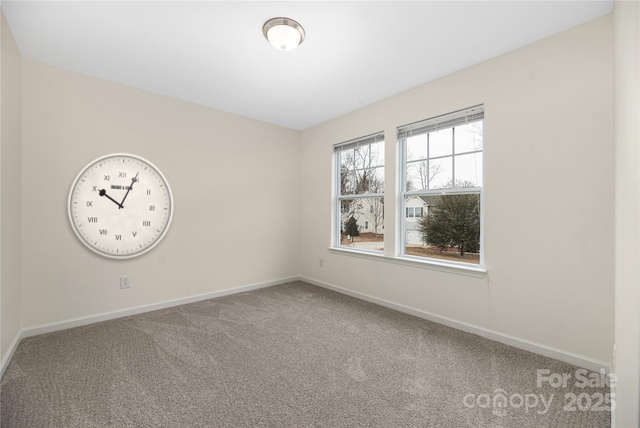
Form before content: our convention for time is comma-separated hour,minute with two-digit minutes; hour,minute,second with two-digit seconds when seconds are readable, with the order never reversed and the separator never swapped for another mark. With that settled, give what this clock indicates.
10,04
